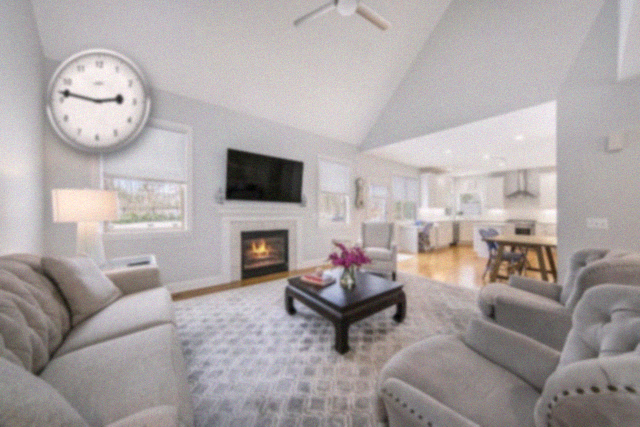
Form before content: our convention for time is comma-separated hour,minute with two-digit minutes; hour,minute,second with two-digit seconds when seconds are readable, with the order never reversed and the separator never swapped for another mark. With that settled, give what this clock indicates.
2,47
